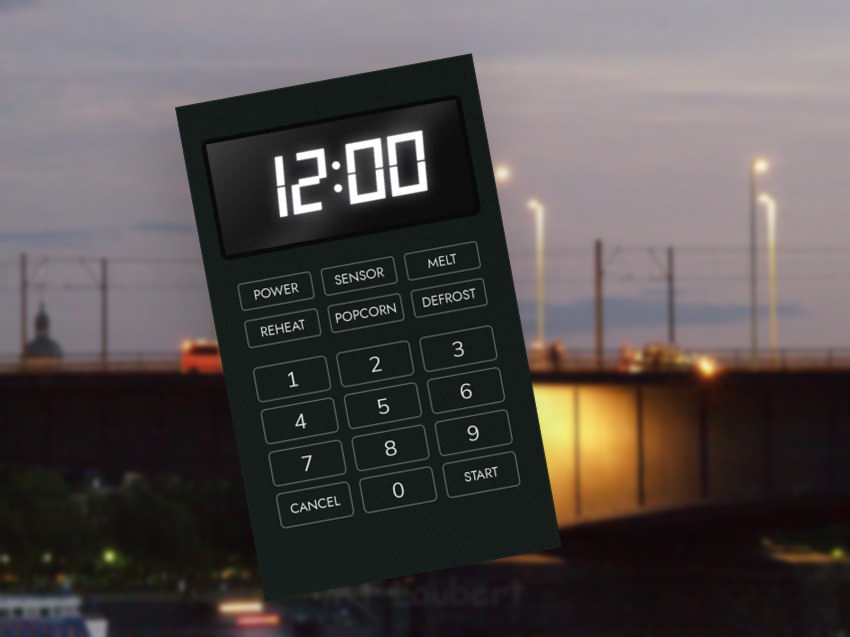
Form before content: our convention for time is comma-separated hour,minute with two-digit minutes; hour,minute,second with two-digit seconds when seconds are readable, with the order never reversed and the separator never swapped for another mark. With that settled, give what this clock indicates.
12,00
